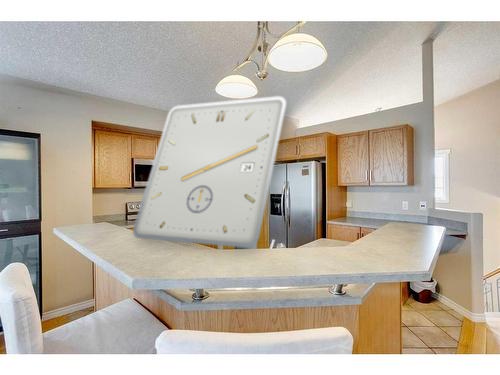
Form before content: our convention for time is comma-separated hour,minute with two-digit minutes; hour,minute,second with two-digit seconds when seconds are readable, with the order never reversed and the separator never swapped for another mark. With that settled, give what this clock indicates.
8,11
